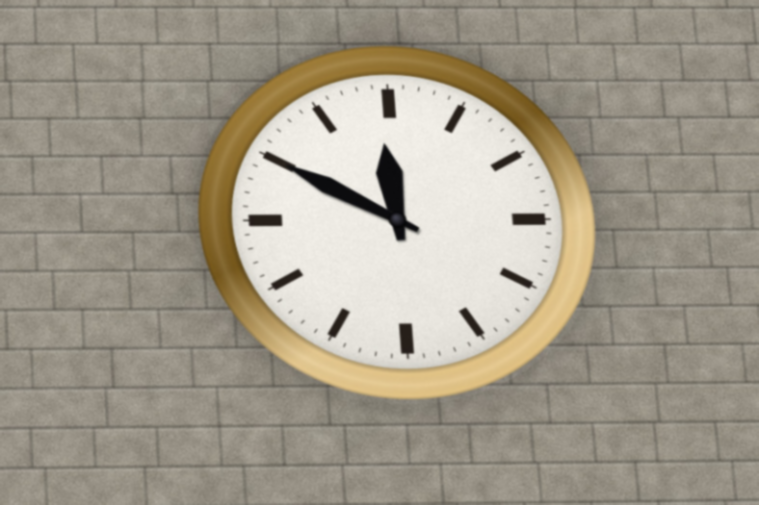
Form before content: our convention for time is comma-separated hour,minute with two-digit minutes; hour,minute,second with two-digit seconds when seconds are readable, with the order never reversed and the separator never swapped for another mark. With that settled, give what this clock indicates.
11,50
